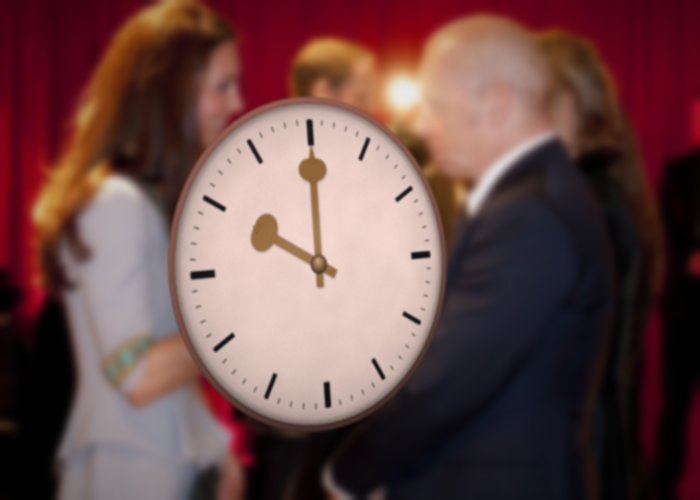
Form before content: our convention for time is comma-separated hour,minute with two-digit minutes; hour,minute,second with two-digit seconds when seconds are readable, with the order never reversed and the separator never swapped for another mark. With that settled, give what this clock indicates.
10,00
